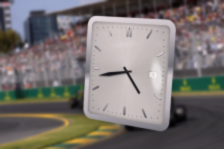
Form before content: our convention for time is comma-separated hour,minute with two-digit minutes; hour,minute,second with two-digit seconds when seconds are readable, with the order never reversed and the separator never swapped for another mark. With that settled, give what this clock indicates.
4,43
